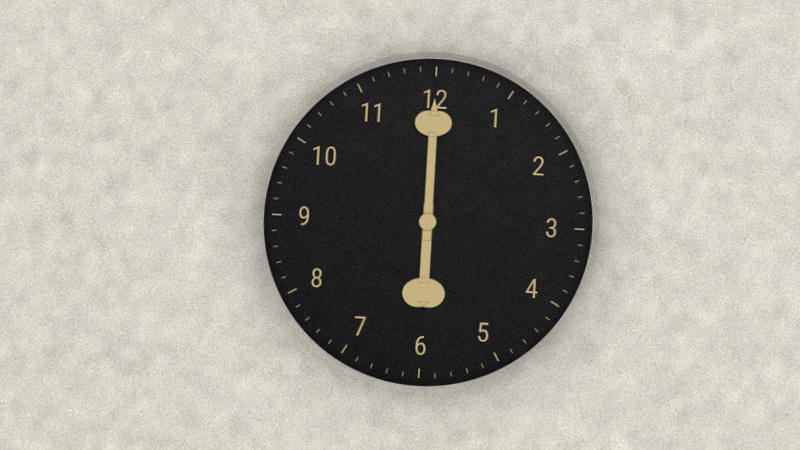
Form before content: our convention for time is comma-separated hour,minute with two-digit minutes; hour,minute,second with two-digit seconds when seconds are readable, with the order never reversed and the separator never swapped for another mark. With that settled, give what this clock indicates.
6,00
